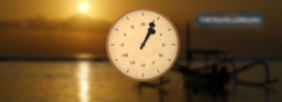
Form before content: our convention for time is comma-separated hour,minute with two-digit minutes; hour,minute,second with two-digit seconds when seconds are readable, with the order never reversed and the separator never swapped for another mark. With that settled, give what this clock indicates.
1,04
